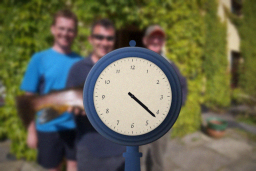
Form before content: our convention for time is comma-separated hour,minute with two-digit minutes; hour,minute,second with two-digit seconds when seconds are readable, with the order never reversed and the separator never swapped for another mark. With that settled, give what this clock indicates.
4,22
